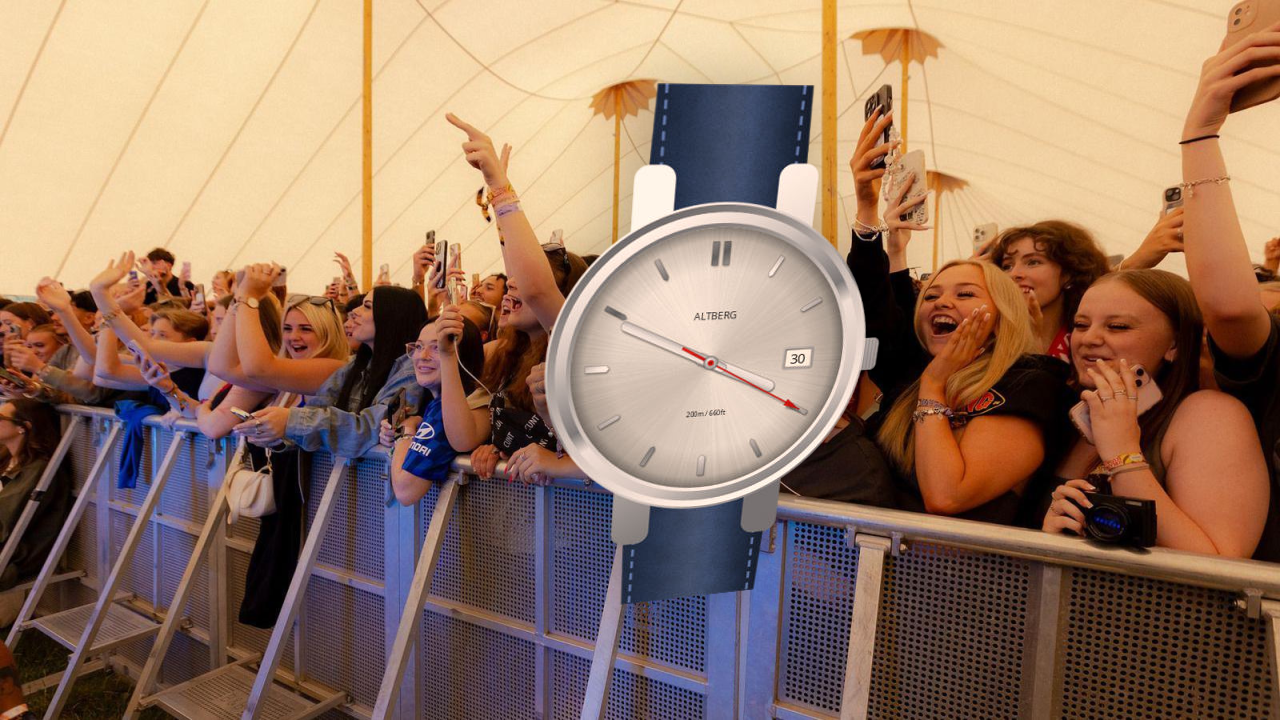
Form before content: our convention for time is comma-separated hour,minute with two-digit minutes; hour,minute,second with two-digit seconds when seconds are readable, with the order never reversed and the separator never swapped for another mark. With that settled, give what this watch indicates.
3,49,20
